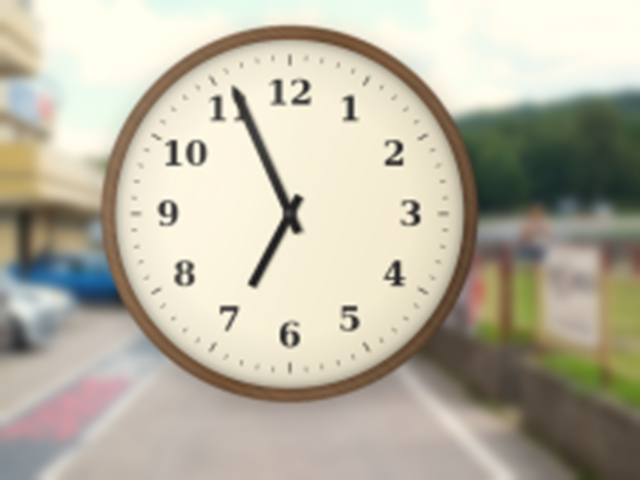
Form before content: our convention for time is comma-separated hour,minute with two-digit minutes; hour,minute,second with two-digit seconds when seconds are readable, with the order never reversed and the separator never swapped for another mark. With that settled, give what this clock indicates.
6,56
